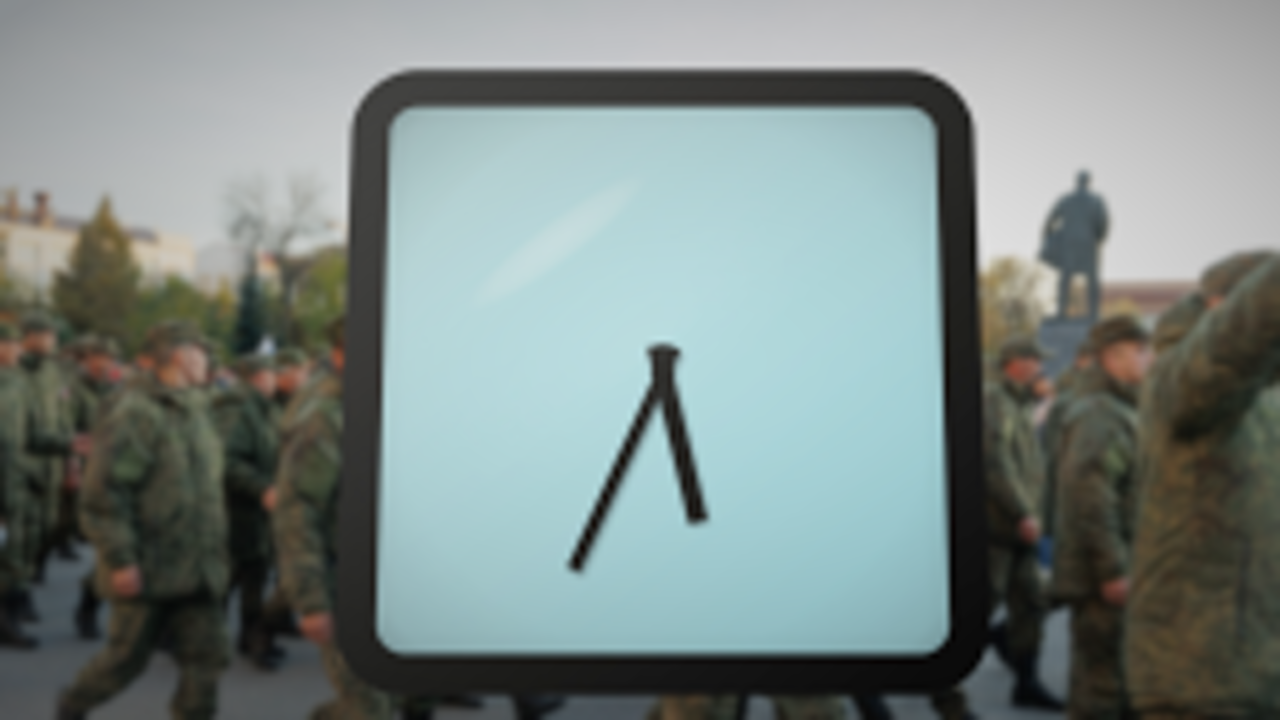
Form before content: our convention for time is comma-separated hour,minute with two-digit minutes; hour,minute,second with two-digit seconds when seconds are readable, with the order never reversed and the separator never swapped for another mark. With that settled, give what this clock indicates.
5,34
